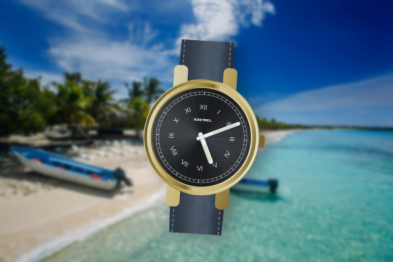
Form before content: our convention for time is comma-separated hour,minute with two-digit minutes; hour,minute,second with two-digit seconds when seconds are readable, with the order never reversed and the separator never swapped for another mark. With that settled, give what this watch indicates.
5,11
